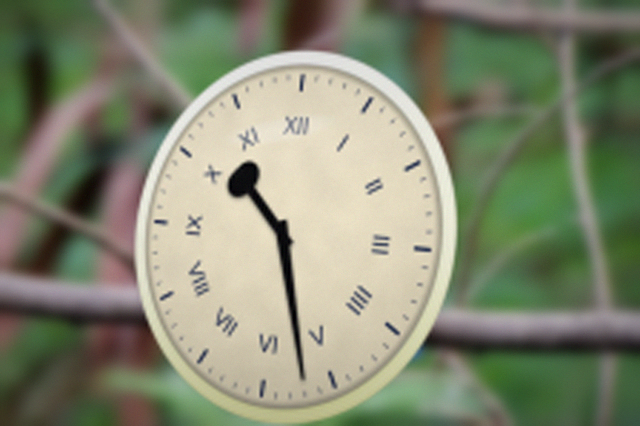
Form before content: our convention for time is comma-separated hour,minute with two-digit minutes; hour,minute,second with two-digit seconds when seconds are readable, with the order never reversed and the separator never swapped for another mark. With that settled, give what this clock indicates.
10,27
